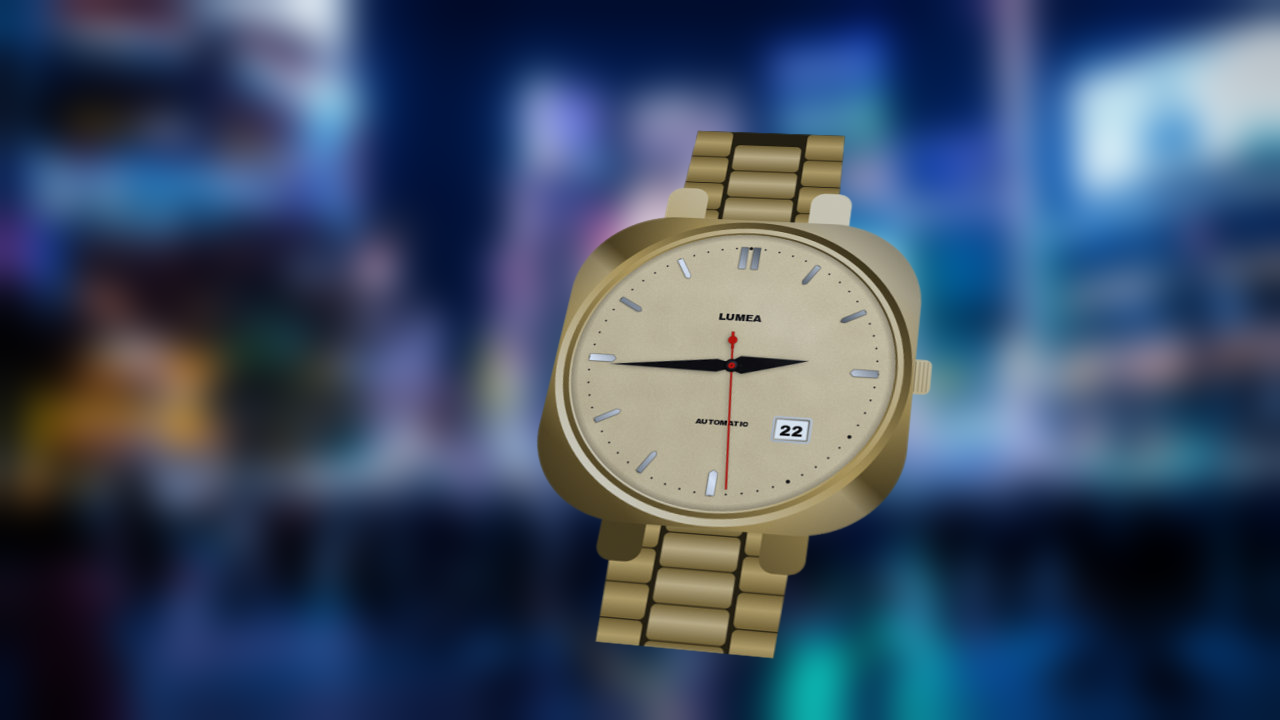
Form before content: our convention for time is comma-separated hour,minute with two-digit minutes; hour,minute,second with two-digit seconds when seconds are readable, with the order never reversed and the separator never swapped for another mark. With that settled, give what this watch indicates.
2,44,29
